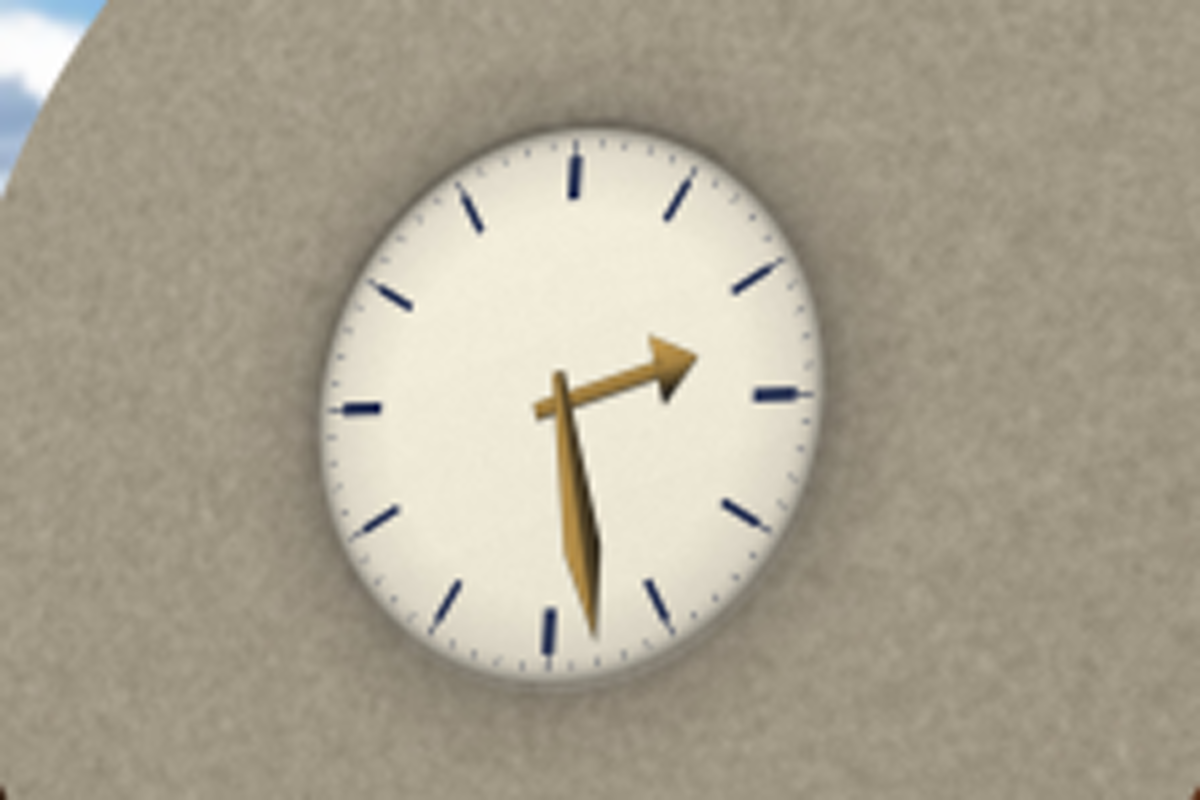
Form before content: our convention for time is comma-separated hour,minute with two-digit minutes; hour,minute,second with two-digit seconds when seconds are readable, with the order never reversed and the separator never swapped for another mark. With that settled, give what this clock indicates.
2,28
